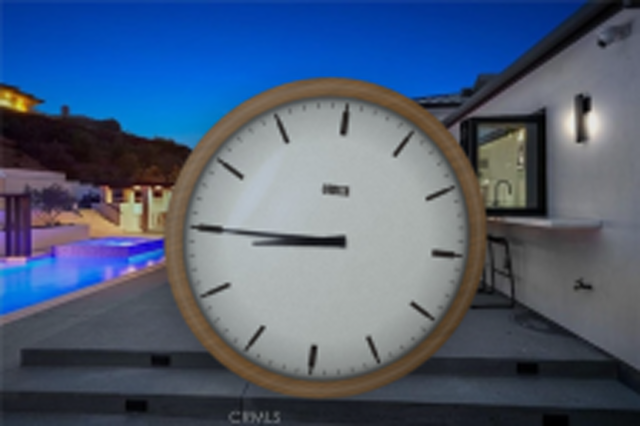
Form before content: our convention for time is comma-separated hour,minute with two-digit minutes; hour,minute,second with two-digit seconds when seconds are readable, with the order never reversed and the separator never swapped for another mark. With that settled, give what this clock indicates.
8,45
